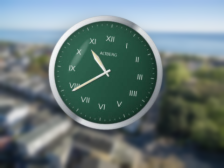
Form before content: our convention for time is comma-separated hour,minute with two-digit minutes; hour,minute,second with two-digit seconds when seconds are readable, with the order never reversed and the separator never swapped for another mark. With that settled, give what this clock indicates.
10,39
